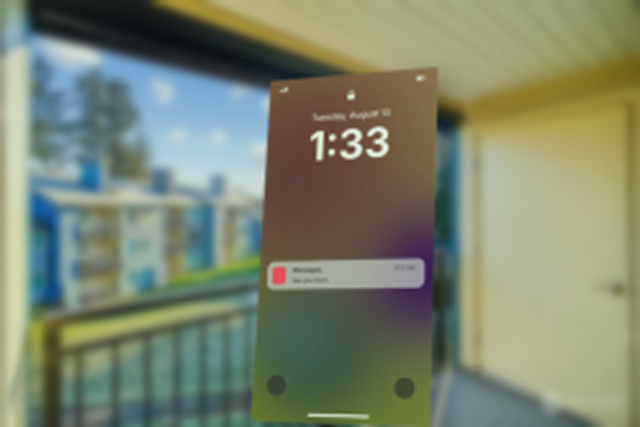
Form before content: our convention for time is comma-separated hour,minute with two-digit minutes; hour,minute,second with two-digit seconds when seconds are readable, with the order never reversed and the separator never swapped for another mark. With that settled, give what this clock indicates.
1,33
